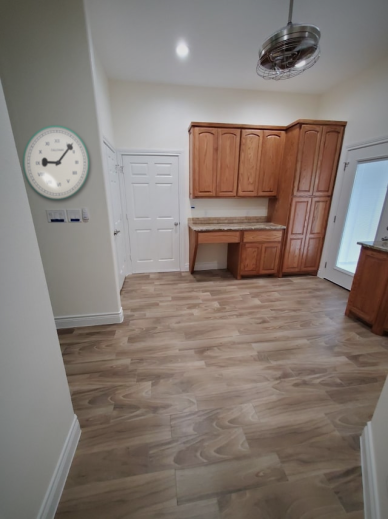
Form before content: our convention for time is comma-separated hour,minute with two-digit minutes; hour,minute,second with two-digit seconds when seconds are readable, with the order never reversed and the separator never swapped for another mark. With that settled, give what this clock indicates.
9,07
